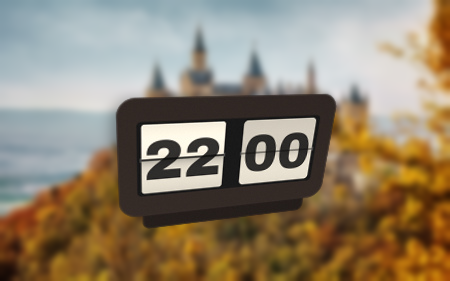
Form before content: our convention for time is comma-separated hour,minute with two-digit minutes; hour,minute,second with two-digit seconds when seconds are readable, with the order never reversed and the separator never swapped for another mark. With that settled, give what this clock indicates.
22,00
